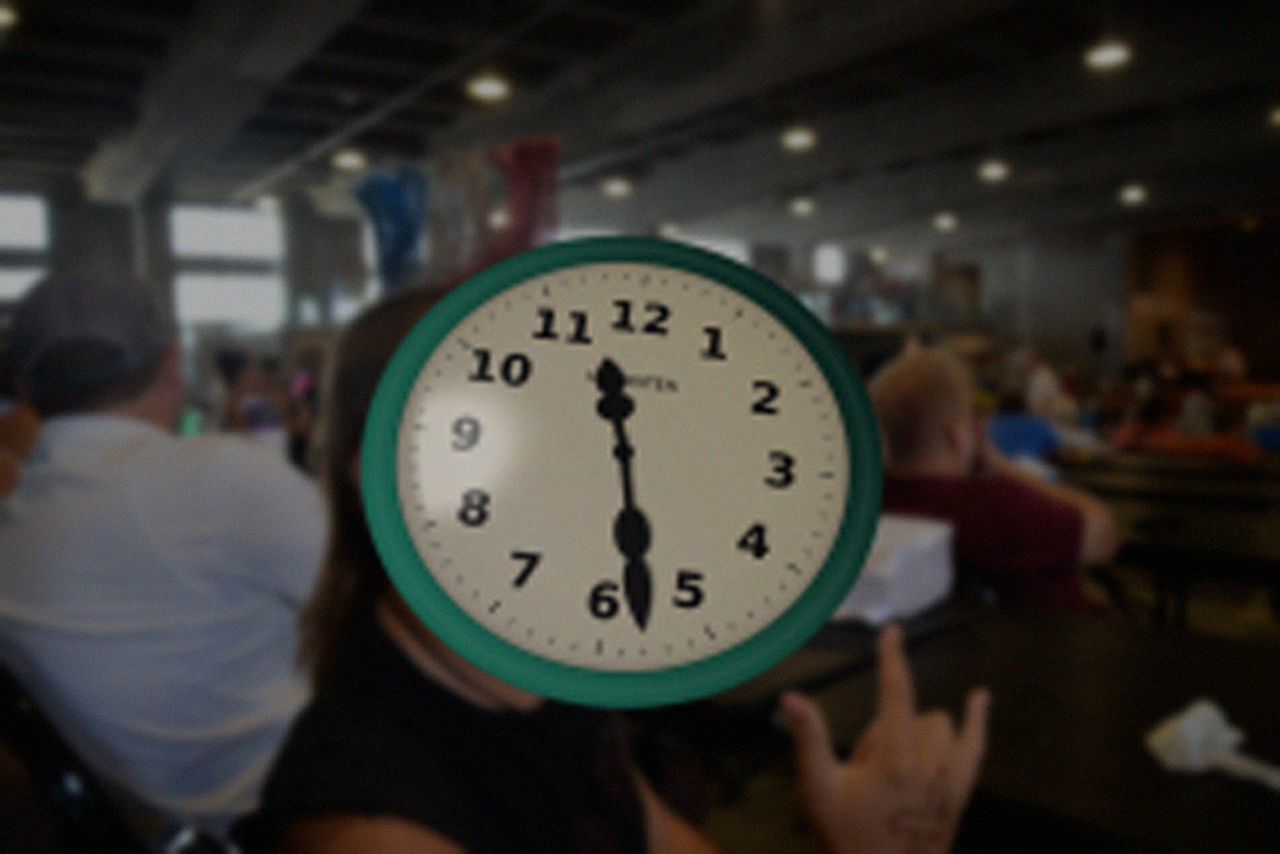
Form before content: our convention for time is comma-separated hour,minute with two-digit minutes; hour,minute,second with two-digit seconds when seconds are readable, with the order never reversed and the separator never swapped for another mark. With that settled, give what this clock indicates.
11,28
